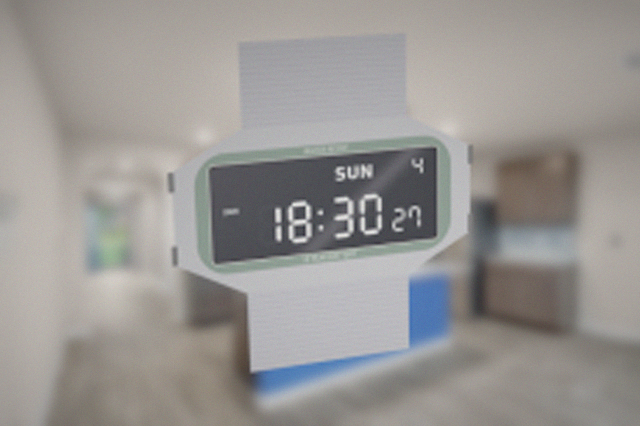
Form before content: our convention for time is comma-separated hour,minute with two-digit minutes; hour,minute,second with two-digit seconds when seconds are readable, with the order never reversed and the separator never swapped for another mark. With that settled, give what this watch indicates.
18,30,27
